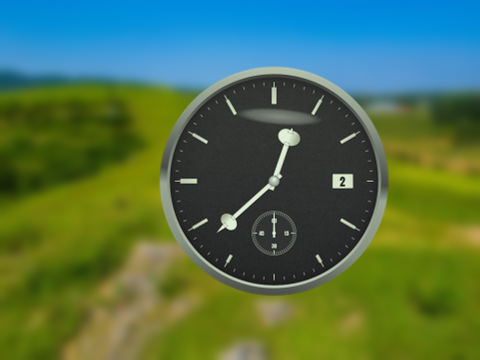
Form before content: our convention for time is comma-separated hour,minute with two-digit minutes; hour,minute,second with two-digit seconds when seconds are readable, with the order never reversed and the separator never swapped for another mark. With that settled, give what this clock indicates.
12,38
